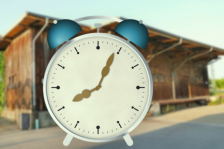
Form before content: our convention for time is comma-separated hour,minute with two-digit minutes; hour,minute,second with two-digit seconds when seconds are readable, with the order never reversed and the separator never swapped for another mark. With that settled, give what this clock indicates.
8,04
